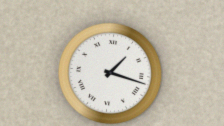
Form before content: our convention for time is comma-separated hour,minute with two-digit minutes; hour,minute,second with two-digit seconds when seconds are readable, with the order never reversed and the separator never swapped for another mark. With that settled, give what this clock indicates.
1,17
